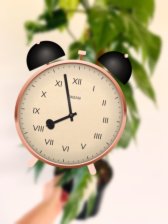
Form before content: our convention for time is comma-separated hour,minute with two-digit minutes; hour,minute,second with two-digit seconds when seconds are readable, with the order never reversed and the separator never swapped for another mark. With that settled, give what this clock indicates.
7,57
